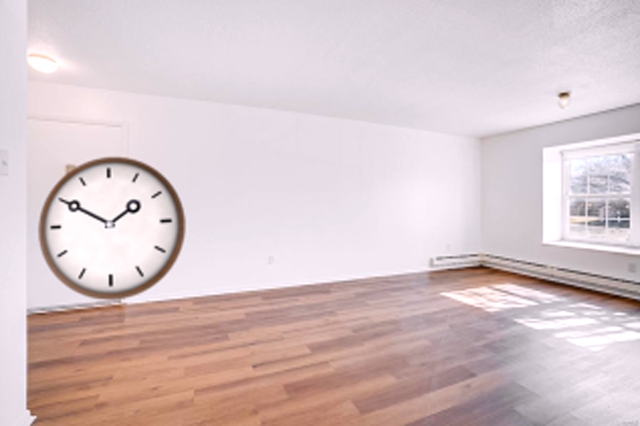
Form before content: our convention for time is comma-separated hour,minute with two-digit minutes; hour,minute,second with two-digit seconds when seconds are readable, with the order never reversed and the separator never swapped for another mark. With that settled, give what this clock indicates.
1,50
